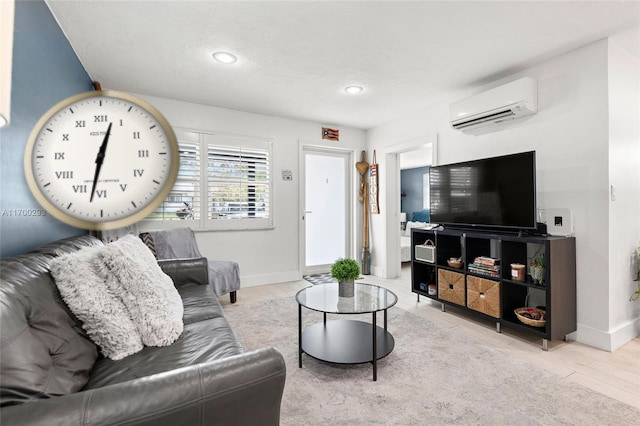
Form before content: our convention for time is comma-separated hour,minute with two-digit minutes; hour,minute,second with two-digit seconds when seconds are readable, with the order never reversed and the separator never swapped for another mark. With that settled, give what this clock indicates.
12,32
